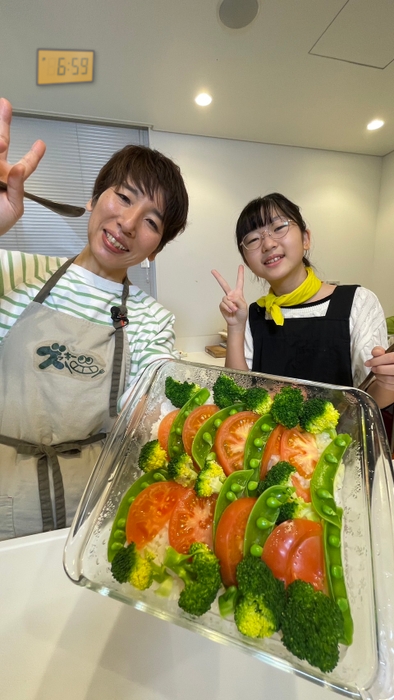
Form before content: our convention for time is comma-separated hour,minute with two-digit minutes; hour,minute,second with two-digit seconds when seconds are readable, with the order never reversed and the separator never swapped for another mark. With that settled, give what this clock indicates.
6,59
